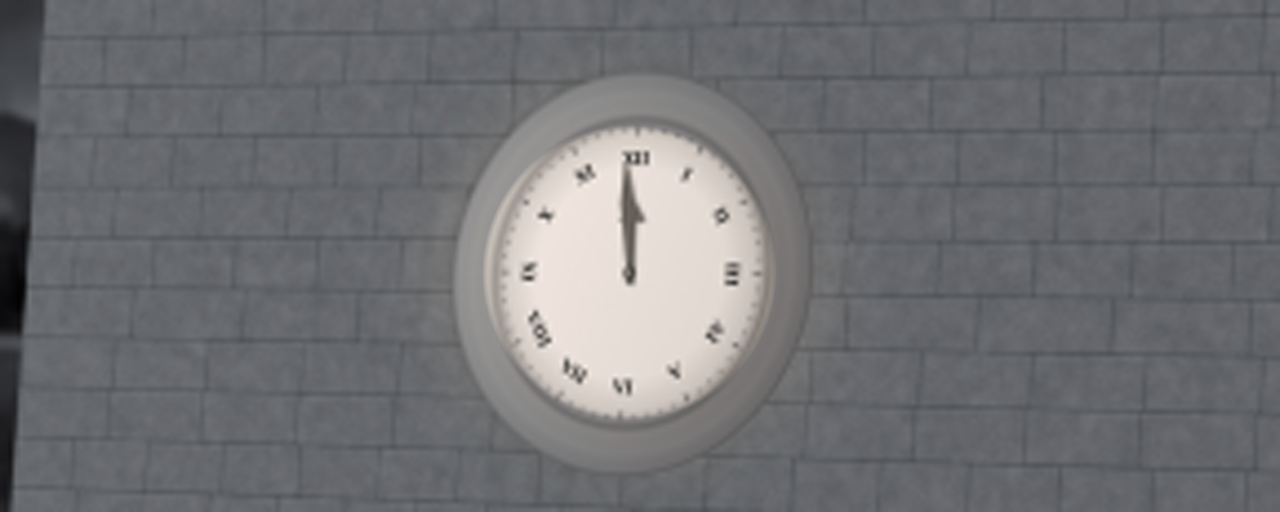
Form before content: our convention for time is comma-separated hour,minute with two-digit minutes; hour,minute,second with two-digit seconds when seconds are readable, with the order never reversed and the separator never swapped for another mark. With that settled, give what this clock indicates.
11,59
